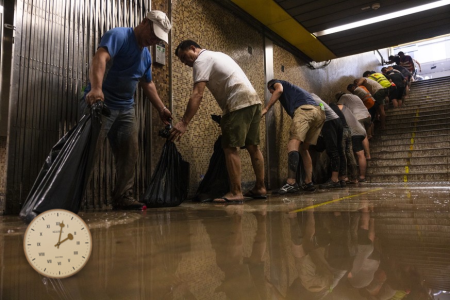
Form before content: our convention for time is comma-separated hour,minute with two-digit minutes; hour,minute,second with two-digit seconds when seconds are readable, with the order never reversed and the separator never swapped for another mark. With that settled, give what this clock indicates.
2,02
